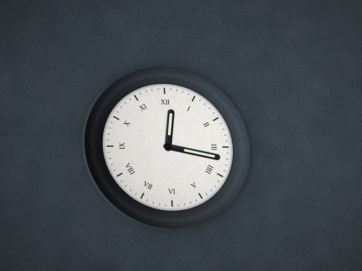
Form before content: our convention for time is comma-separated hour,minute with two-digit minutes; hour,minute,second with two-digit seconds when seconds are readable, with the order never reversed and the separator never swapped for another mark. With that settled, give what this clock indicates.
12,17
